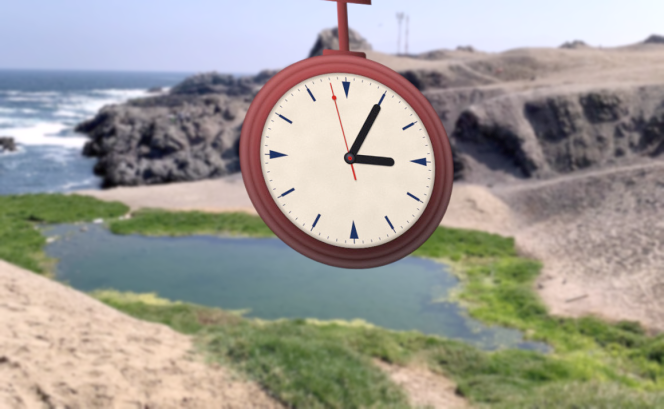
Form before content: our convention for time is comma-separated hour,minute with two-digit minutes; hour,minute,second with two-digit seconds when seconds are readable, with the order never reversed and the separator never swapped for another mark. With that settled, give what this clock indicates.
3,04,58
